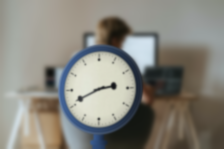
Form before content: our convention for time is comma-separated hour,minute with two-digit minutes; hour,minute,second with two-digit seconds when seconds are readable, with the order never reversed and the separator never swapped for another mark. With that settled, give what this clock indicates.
2,41
